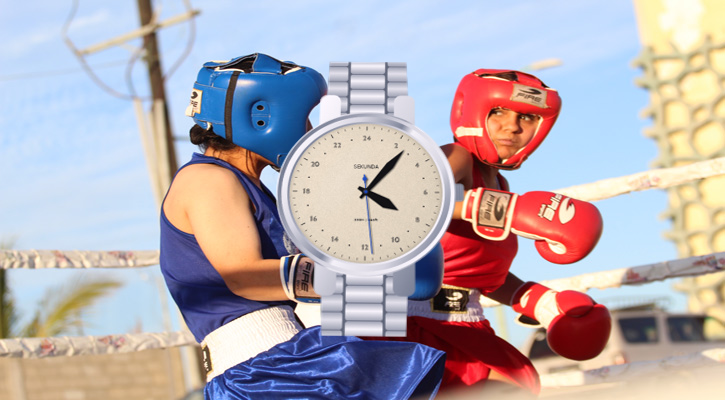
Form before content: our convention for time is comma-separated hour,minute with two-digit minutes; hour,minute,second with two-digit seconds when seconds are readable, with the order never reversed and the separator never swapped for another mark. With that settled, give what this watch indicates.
8,06,29
